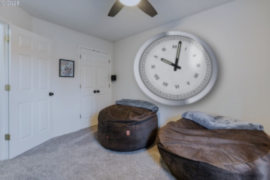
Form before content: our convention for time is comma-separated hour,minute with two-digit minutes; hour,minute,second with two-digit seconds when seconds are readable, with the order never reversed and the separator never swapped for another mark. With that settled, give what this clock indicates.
10,02
